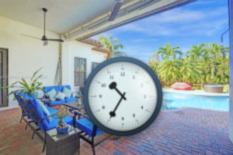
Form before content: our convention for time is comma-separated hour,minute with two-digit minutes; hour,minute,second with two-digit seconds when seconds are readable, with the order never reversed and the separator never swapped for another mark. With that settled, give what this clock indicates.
10,35
